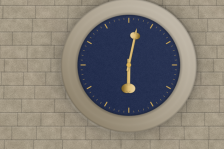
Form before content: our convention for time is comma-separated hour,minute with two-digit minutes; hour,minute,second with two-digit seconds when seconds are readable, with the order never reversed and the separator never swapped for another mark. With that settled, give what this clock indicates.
6,02
